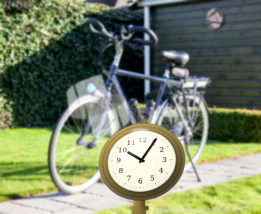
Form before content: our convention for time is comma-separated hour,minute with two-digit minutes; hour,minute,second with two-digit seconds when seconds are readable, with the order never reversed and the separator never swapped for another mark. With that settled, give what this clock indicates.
10,05
